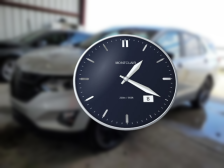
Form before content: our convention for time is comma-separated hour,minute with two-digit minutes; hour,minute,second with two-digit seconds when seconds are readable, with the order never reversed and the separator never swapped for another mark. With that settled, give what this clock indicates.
1,20
